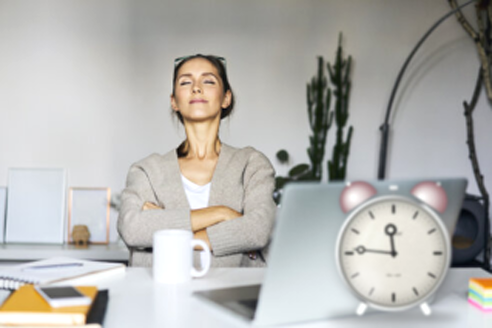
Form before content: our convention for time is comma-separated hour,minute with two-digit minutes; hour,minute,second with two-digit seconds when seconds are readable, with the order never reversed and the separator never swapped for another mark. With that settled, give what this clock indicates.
11,46
